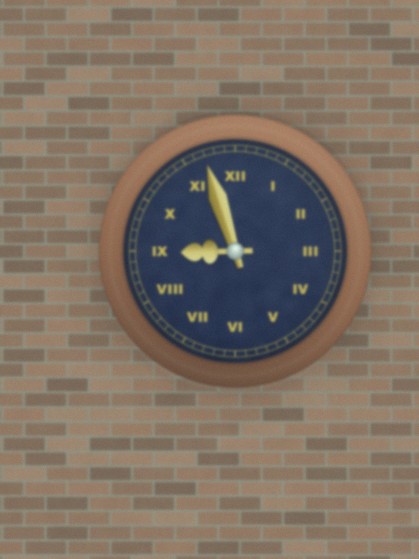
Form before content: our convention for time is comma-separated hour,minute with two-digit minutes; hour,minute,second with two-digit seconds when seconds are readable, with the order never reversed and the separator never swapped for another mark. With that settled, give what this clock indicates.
8,57
